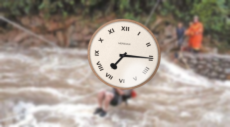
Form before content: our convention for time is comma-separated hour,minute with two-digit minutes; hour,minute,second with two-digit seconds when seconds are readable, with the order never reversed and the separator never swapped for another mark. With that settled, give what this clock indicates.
7,15
